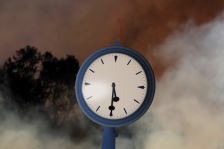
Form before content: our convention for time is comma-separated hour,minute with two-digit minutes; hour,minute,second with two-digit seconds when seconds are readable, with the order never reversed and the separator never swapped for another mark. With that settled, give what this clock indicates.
5,30
